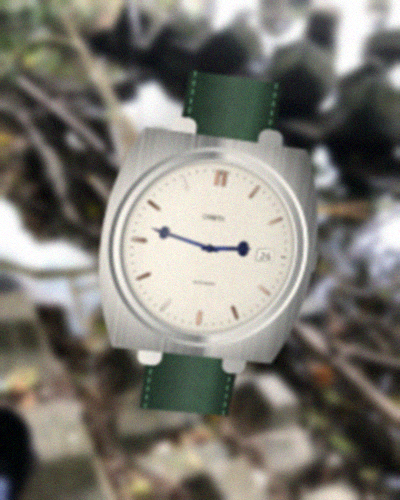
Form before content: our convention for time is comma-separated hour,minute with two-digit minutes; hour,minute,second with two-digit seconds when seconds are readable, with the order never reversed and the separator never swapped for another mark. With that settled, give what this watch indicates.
2,47
